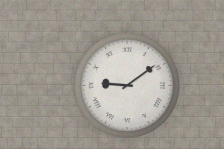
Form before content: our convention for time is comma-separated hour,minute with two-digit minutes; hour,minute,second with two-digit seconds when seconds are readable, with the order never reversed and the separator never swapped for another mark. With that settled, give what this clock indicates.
9,09
